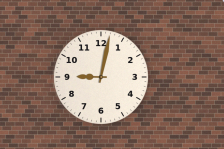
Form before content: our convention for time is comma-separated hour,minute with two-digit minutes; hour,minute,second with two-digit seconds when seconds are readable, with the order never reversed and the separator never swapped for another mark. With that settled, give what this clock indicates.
9,02
